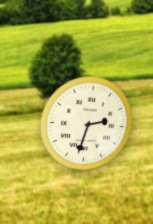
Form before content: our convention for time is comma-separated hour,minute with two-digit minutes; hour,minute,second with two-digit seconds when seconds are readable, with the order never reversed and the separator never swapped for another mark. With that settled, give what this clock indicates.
2,32
